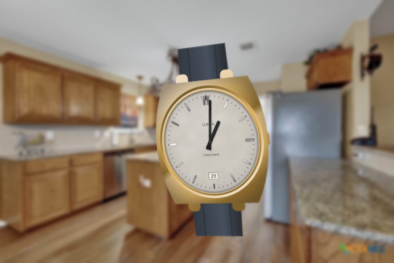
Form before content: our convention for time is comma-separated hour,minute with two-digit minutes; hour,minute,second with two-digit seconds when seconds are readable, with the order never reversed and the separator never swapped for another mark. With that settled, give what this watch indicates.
1,01
